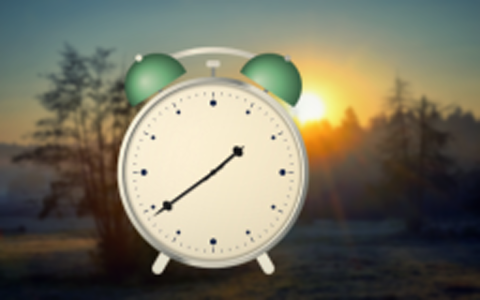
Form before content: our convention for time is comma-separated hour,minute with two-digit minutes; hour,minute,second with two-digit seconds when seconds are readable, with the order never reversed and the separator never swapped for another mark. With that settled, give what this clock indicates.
1,39
